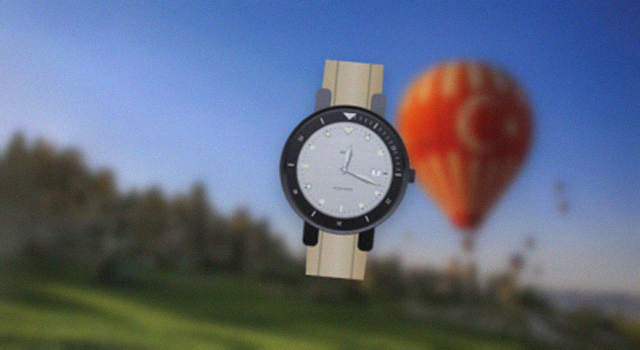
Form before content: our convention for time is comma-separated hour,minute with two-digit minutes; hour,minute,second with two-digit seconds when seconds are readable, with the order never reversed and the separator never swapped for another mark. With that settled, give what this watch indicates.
12,18
